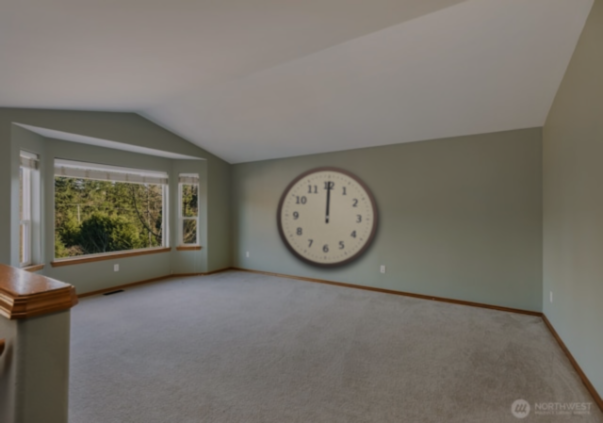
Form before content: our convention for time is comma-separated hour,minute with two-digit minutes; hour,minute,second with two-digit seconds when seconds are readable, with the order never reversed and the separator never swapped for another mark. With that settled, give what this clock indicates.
12,00
